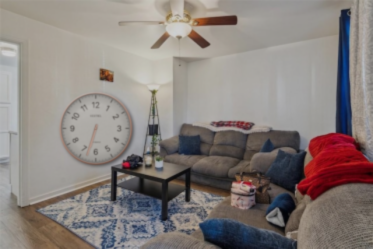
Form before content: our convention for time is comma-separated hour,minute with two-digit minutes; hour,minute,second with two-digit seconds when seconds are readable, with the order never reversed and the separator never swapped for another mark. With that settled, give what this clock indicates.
6,33
